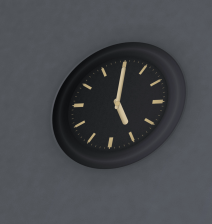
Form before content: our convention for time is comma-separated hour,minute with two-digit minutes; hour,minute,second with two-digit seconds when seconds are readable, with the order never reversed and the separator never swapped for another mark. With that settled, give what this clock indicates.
5,00
